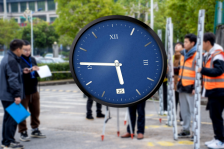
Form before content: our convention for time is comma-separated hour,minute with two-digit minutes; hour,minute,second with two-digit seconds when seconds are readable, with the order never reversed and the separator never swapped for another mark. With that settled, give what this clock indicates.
5,46
